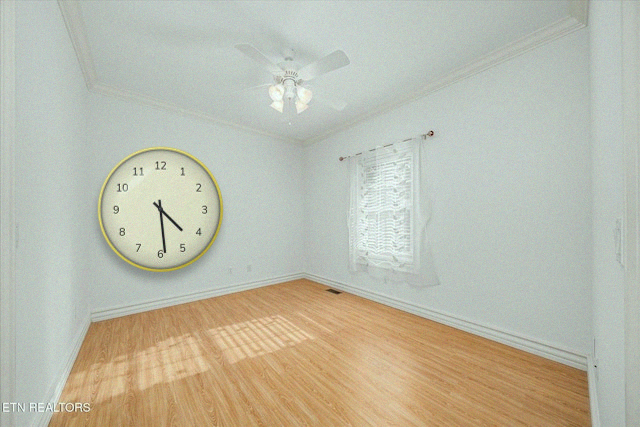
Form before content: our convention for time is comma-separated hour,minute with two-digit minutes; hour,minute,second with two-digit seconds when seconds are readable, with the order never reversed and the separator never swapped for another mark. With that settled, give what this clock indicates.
4,29
